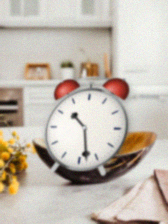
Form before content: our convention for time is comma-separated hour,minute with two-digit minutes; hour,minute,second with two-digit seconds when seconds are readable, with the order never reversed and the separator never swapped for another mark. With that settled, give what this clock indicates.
10,28
